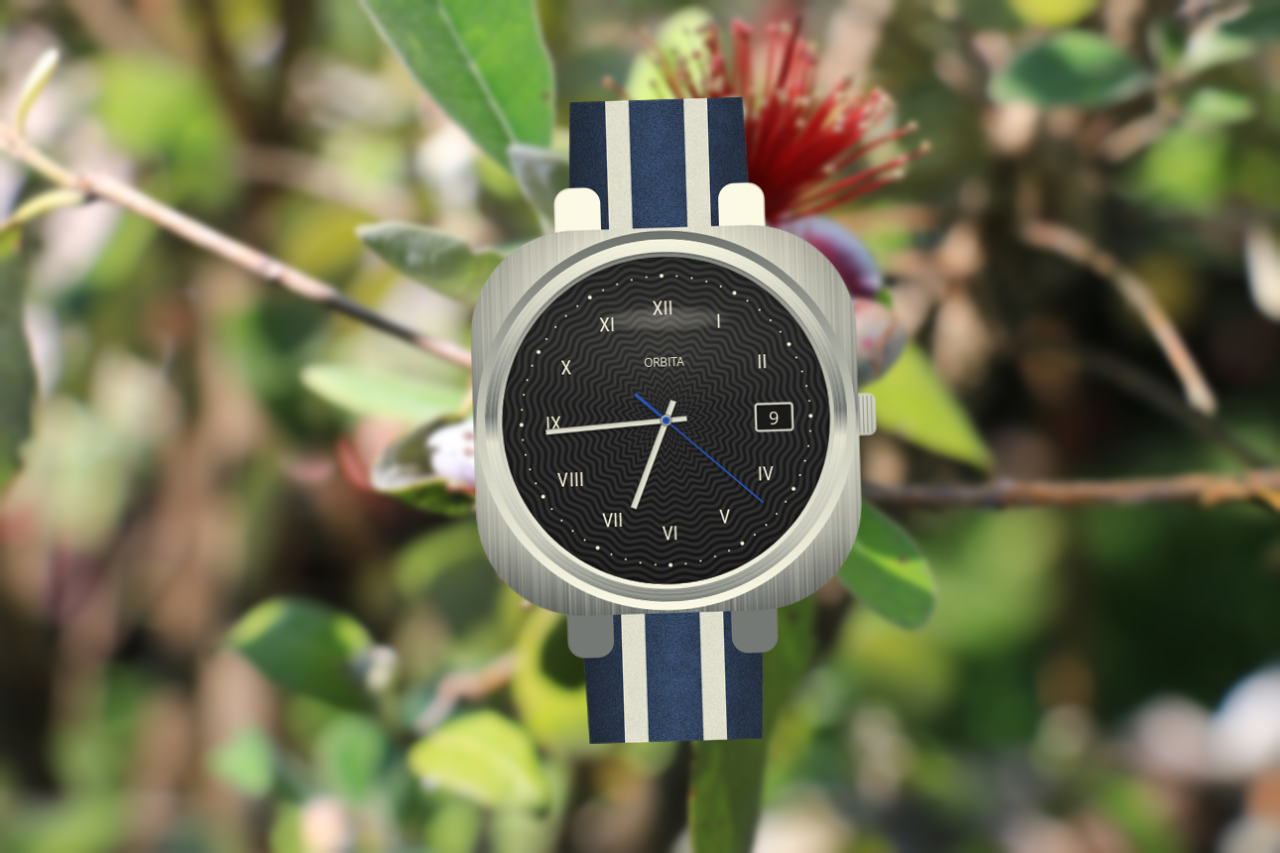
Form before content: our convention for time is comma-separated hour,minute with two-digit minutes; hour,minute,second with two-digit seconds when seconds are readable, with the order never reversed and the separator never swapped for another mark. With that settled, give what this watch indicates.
6,44,22
